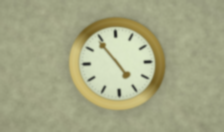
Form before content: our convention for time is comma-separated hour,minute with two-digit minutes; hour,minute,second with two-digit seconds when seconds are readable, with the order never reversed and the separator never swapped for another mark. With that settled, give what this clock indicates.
4,54
